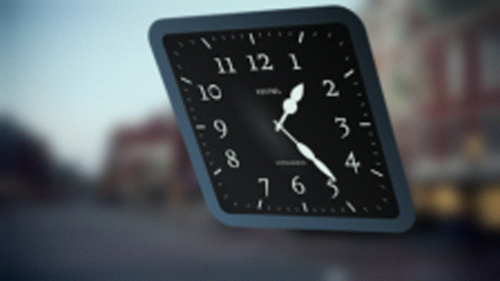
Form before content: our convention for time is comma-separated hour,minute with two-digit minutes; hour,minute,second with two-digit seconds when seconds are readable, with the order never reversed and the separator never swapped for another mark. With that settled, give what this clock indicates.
1,24
